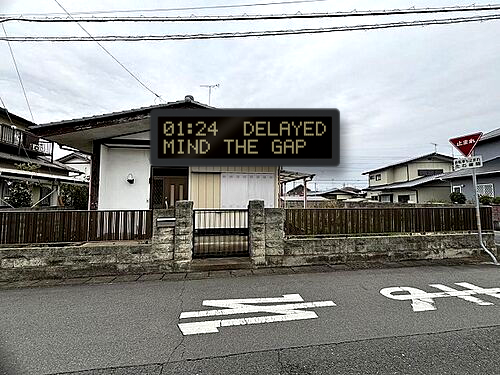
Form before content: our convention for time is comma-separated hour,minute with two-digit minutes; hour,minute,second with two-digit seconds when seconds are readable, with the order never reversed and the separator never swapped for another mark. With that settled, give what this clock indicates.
1,24
